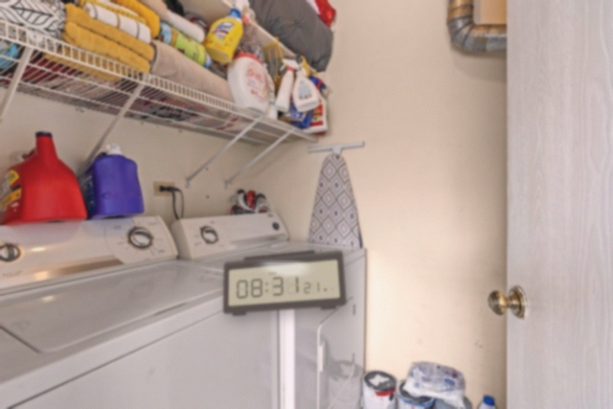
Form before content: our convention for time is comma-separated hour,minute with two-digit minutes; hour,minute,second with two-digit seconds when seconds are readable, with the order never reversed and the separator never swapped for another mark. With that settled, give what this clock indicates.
8,31
